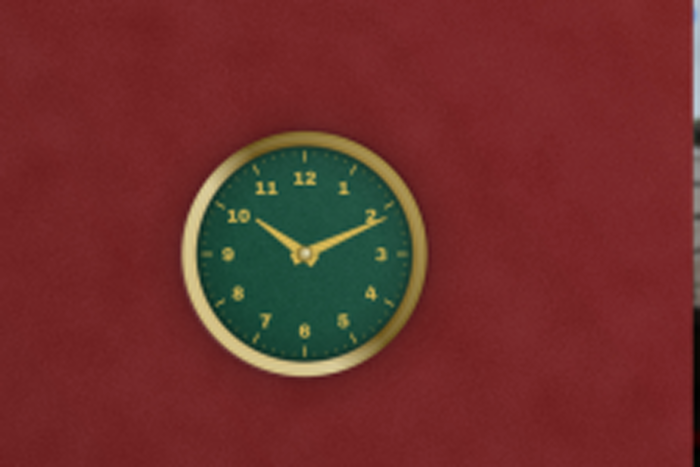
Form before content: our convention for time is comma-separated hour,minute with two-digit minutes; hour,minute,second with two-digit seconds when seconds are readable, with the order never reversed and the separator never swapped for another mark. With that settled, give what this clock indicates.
10,11
